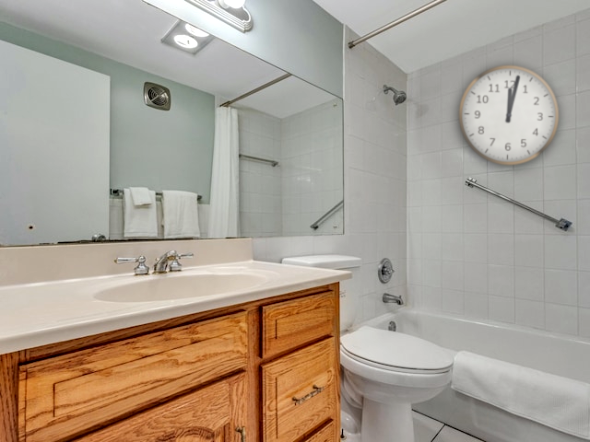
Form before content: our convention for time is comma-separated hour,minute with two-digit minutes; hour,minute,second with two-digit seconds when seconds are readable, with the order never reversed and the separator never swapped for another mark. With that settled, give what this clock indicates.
12,02
